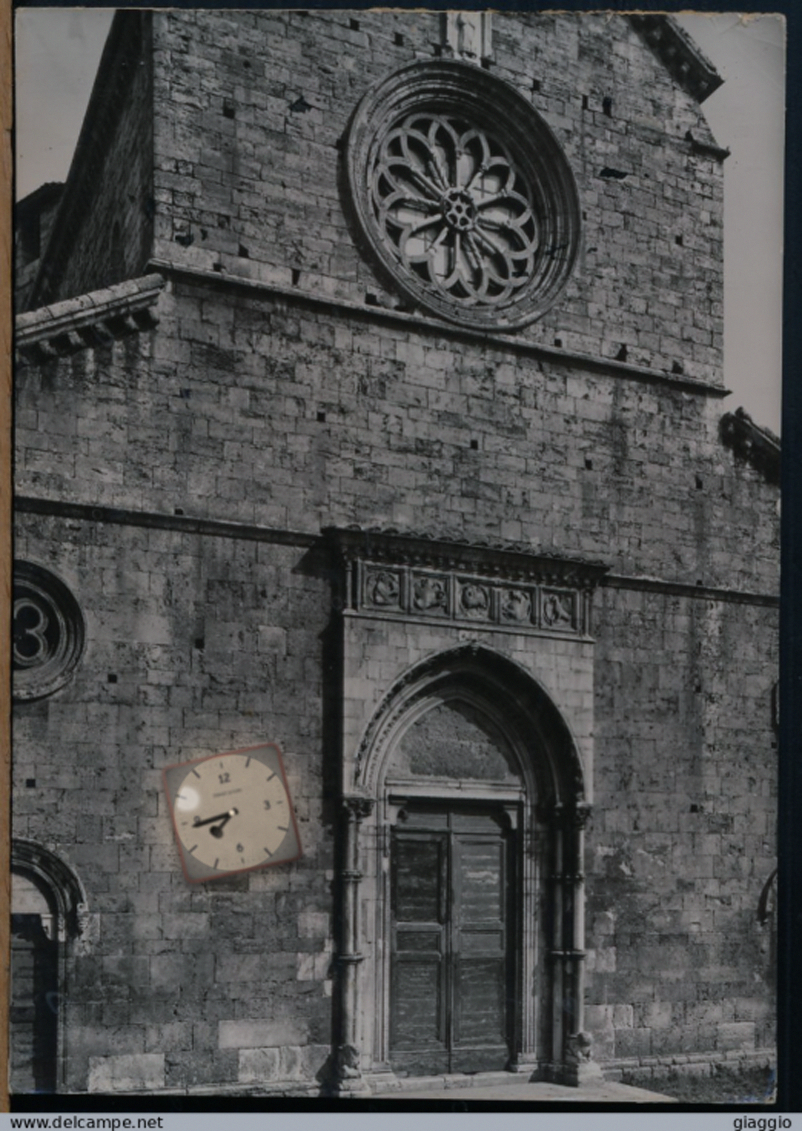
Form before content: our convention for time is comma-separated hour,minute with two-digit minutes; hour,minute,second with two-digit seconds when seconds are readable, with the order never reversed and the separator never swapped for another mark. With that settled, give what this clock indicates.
7,44
